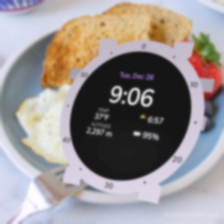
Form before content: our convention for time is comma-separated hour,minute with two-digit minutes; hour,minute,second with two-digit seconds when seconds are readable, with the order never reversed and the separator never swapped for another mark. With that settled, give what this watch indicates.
9,06
